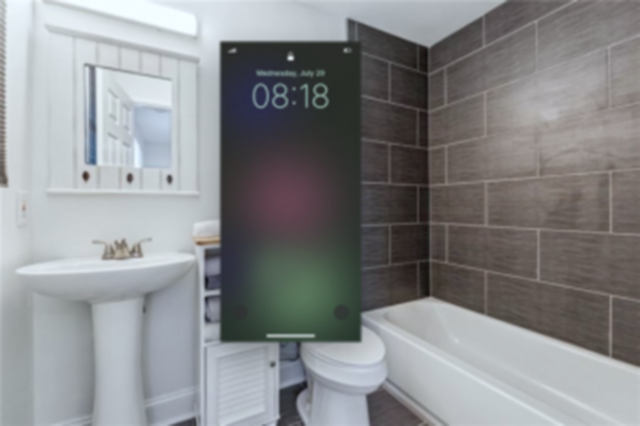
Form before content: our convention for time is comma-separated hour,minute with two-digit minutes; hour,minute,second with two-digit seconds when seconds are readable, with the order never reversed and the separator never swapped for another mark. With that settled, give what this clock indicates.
8,18
